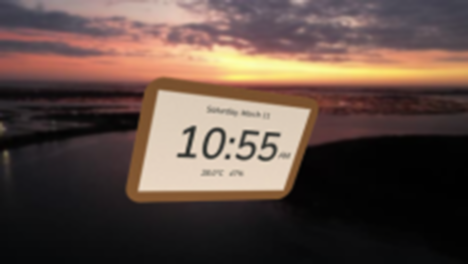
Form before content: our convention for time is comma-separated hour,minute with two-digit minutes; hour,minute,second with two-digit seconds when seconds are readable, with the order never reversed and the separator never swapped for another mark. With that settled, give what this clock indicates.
10,55
